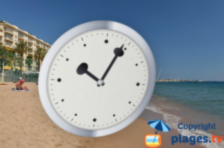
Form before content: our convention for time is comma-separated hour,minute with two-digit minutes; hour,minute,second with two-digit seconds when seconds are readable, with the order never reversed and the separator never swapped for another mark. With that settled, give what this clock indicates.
10,04
